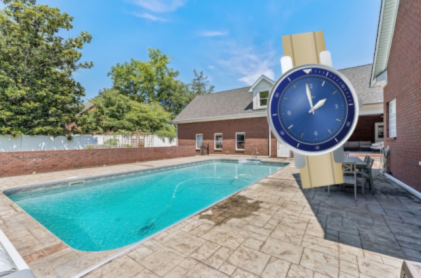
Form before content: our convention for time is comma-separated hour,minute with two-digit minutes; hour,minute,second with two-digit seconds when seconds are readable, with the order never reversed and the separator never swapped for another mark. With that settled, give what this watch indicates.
1,59
